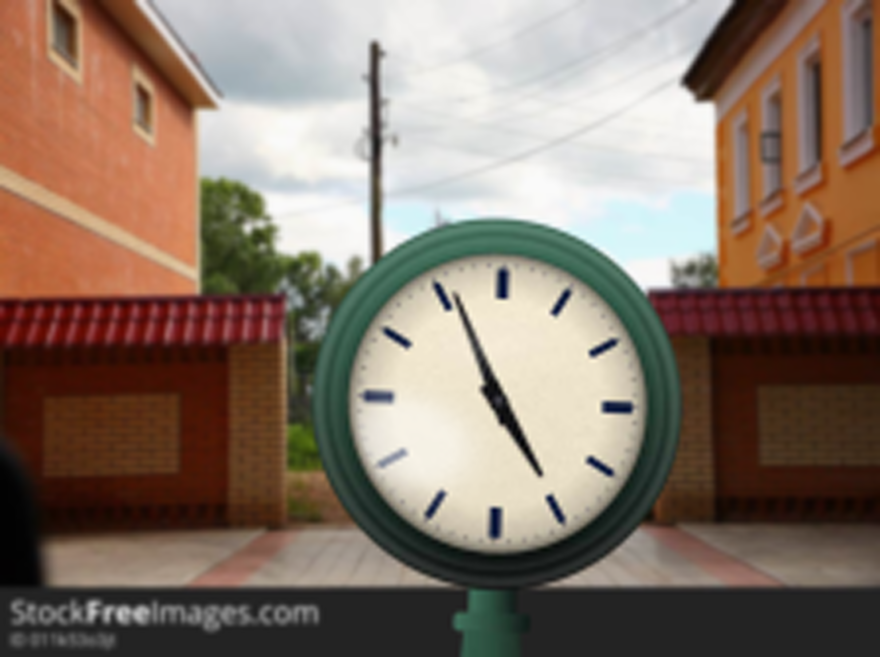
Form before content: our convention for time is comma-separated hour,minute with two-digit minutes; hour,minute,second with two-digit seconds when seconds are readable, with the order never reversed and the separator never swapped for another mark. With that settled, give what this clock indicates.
4,56
